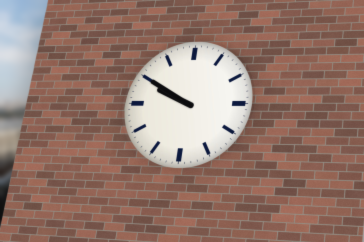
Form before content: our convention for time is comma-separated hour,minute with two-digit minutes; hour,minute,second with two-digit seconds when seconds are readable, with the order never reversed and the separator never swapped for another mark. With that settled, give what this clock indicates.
9,50
